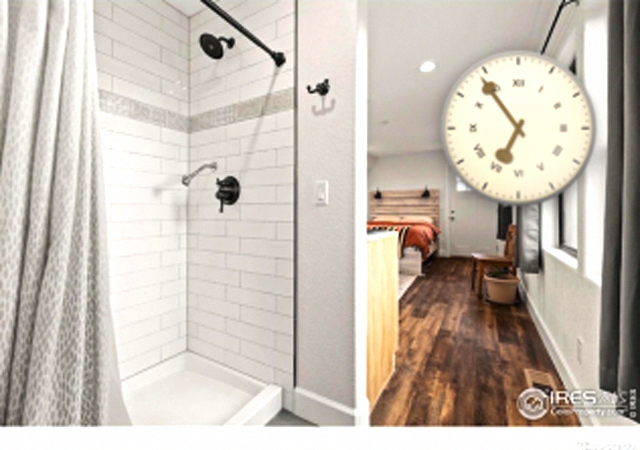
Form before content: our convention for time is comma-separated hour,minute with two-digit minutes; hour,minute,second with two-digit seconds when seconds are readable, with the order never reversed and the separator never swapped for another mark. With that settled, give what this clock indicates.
6,54
